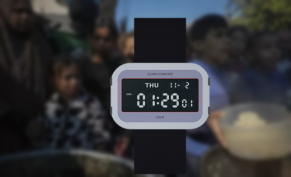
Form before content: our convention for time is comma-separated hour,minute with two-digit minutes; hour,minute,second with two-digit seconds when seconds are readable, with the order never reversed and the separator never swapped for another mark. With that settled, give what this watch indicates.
1,29,01
